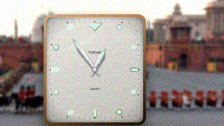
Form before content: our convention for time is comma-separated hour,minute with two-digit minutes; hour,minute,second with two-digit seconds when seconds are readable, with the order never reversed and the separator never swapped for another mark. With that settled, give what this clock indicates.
12,54
